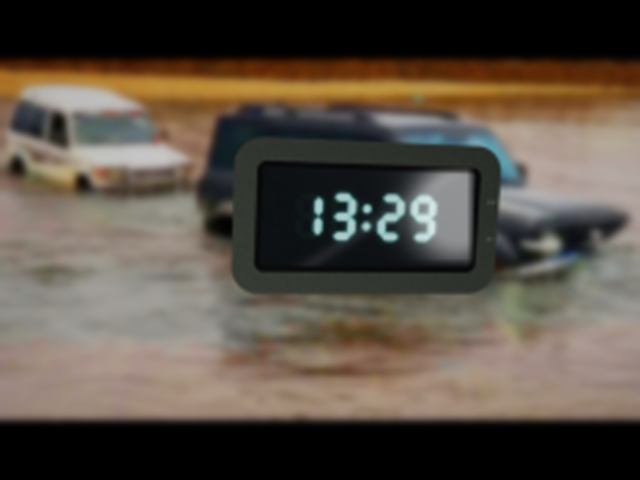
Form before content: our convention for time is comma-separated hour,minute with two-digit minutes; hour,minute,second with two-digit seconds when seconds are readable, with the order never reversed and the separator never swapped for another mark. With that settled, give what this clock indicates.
13,29
